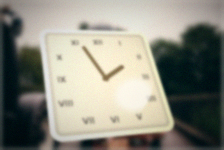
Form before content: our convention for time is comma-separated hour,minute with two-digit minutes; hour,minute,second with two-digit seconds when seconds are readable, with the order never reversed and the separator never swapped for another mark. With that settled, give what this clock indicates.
1,56
